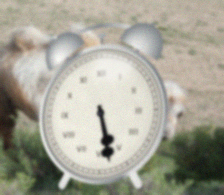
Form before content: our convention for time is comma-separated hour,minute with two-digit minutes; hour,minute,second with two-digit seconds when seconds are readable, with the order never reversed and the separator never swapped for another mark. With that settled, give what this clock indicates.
5,28
